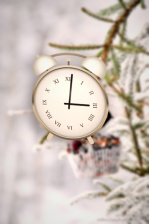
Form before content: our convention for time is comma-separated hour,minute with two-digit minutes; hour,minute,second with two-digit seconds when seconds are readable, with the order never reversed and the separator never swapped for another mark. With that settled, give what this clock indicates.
3,01
